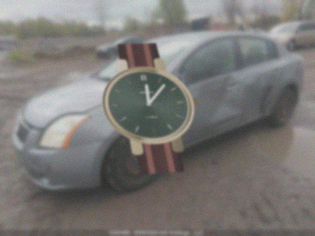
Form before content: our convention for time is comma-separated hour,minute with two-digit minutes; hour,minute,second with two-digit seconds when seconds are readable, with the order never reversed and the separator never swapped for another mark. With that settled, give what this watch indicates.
12,07
